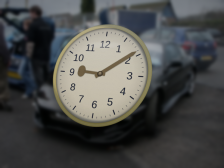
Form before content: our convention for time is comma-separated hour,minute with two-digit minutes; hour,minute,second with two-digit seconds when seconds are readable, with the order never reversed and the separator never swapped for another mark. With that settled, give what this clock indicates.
9,09
